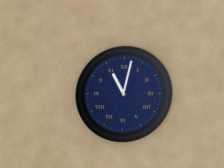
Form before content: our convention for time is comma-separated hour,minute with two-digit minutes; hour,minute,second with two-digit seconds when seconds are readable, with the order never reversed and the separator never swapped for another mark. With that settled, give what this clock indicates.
11,02
